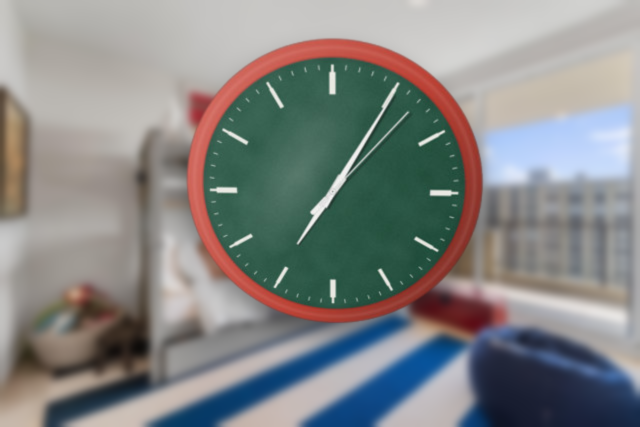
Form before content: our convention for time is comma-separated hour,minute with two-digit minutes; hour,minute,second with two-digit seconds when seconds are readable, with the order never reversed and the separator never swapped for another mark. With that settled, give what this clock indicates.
7,05,07
